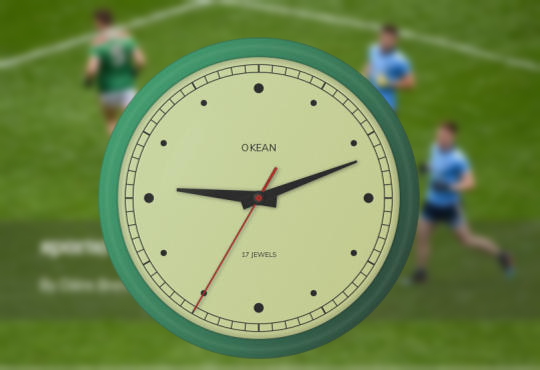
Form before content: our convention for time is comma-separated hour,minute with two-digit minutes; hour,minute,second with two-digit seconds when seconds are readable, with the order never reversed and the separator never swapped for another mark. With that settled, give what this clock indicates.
9,11,35
